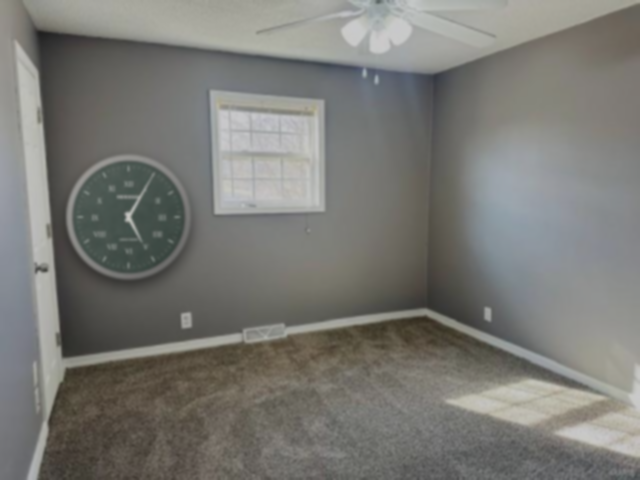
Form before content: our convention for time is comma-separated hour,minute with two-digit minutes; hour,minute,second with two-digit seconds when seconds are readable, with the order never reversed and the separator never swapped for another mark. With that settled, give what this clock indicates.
5,05
